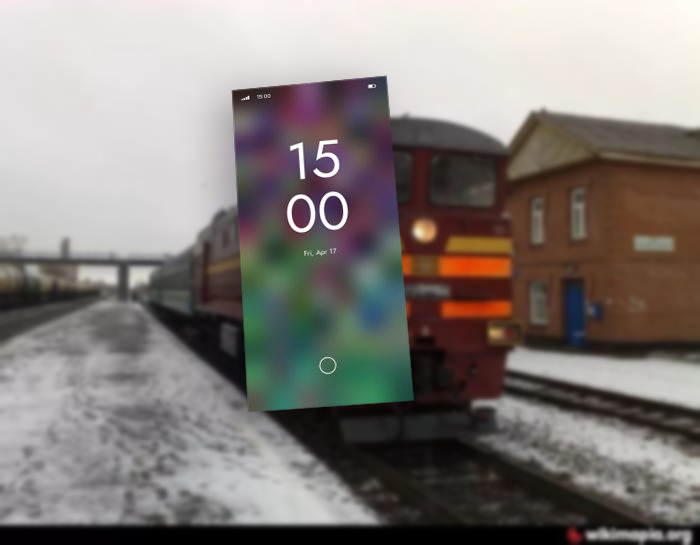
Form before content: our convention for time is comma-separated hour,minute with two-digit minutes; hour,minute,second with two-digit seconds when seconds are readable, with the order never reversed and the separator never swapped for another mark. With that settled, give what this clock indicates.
15,00
